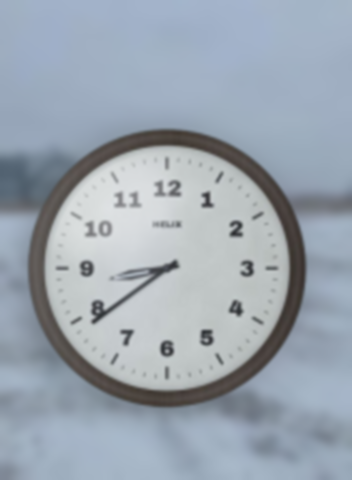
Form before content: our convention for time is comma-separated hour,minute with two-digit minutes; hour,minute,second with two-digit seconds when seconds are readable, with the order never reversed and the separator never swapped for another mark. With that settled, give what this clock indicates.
8,39
